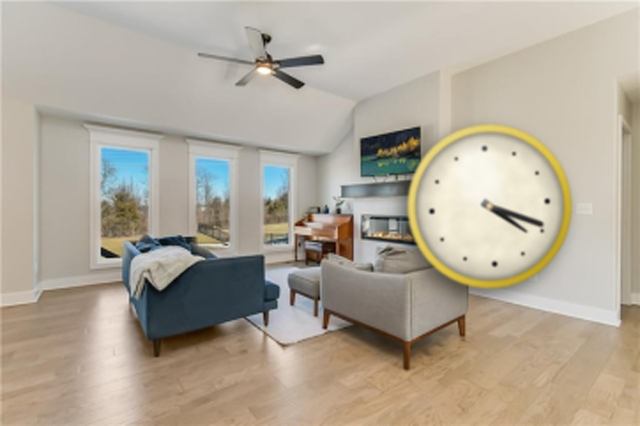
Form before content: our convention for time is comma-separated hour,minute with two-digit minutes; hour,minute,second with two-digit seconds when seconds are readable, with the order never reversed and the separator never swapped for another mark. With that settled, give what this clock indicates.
4,19
